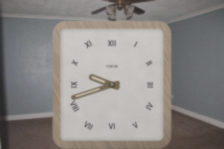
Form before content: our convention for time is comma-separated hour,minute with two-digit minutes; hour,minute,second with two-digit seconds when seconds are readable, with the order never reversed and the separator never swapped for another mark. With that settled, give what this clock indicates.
9,42
